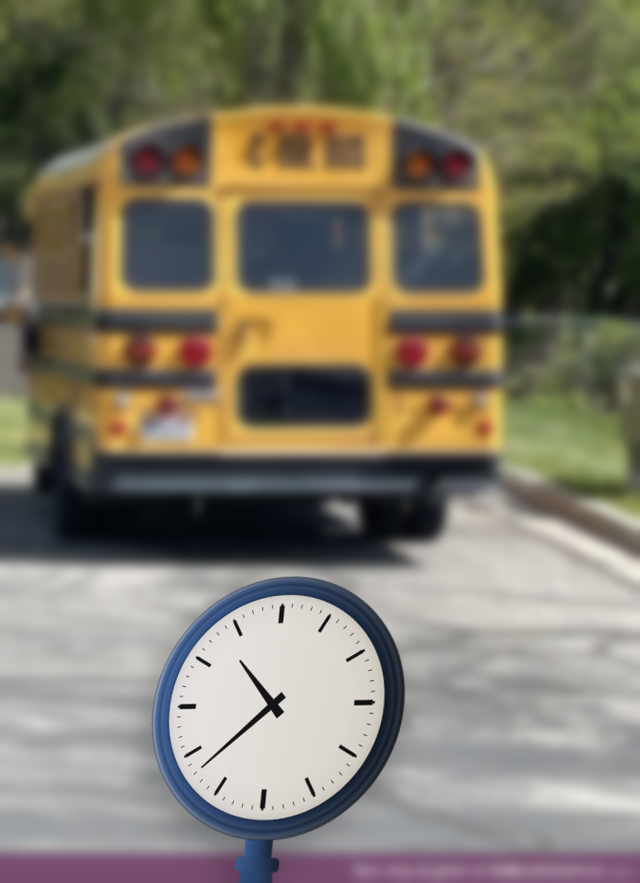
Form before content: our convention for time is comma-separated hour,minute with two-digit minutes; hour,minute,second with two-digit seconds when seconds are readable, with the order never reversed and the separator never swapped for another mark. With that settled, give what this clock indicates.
10,38
